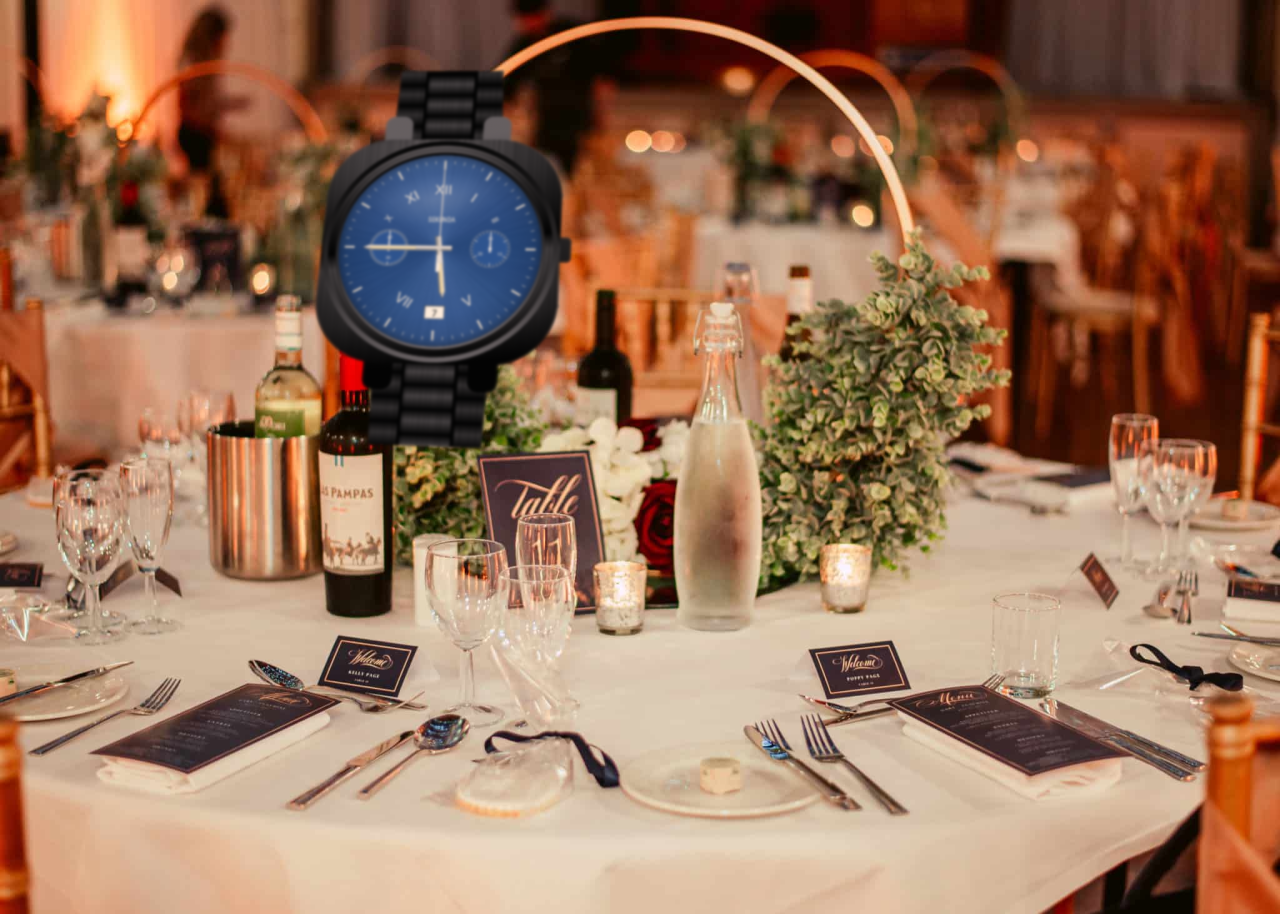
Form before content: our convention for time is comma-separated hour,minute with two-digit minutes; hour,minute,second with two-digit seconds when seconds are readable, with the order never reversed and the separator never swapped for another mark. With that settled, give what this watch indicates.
5,45
